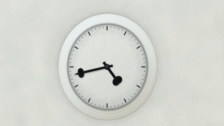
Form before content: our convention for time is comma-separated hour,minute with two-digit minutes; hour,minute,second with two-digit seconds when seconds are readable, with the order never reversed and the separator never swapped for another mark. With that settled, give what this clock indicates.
4,43
